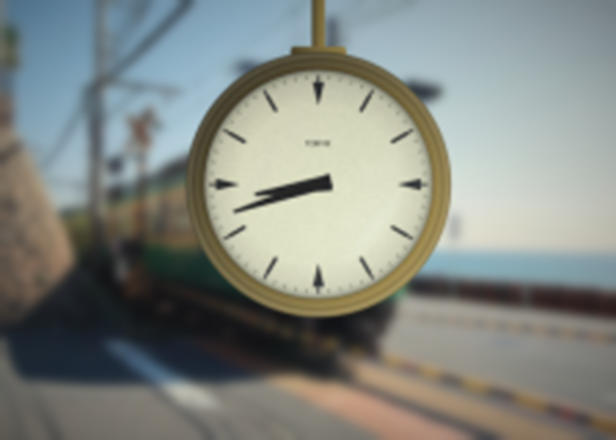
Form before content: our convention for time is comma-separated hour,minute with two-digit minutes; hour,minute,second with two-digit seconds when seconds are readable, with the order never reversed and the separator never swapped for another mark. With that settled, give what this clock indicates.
8,42
